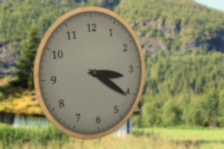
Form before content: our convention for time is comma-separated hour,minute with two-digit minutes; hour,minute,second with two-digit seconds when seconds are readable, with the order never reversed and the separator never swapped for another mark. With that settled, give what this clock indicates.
3,21
